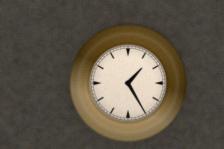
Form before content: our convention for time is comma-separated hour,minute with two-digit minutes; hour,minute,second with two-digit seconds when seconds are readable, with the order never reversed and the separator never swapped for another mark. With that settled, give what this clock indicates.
1,25
